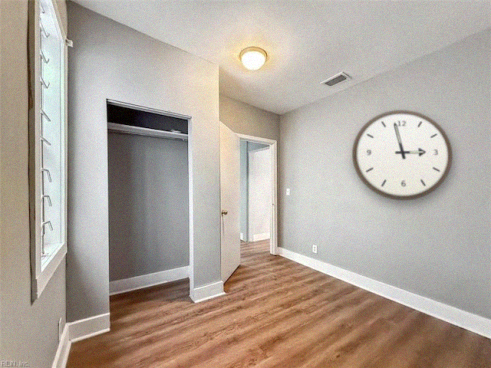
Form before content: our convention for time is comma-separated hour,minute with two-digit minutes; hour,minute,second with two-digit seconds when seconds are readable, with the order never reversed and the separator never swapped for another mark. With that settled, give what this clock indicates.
2,58
